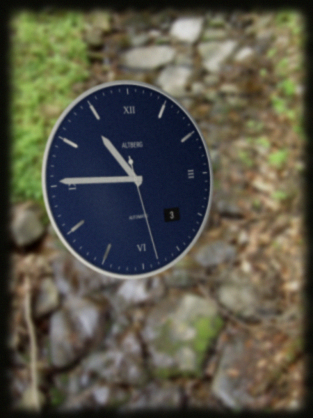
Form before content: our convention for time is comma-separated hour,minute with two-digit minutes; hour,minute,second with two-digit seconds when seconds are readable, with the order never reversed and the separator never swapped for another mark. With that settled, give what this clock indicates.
10,45,28
